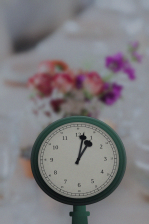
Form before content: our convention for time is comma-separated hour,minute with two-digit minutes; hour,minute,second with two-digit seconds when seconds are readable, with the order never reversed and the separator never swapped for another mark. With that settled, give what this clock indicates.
1,02
